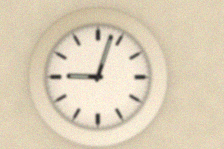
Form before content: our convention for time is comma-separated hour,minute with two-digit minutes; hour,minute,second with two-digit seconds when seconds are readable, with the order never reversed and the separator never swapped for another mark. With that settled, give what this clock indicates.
9,03
